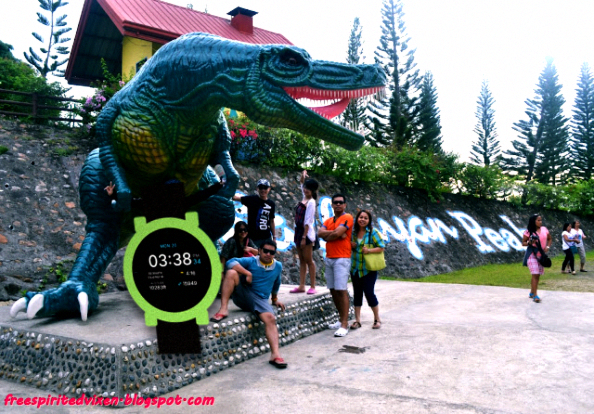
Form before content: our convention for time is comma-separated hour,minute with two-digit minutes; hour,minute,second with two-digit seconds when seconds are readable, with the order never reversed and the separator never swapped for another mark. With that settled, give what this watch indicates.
3,38
